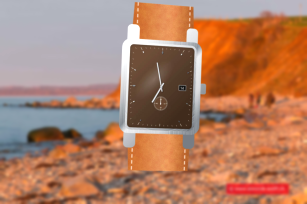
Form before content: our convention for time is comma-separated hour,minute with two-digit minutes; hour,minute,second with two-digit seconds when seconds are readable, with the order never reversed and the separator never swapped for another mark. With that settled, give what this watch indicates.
6,58
